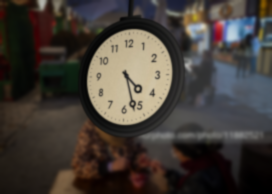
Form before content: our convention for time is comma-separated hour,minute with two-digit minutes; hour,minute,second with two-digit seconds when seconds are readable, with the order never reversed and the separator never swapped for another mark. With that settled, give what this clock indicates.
4,27
